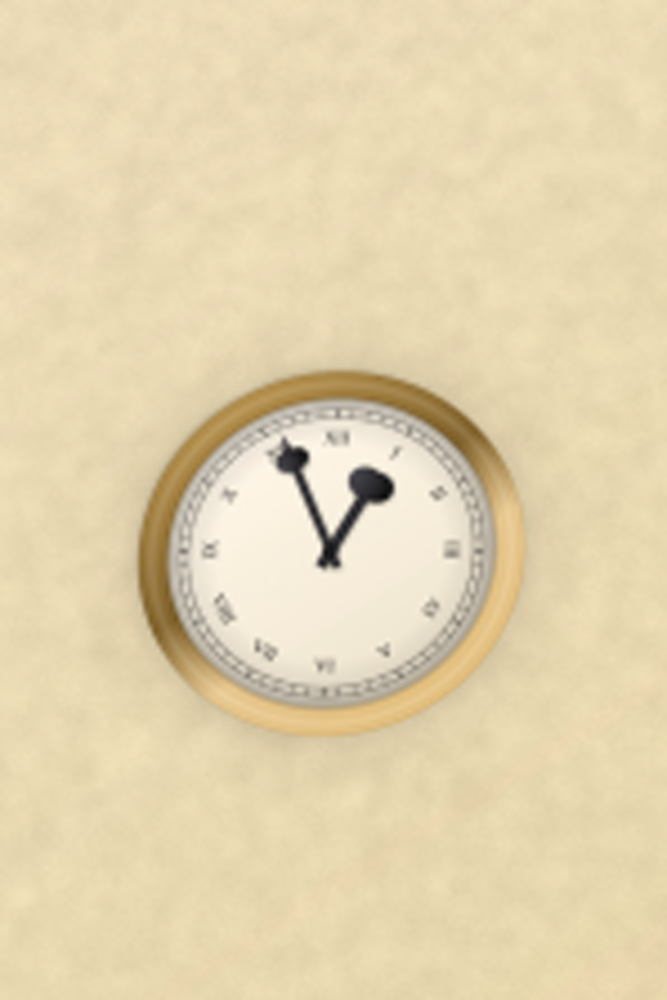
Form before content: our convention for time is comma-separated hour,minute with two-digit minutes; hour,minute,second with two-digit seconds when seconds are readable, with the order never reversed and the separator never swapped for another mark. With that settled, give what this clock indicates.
12,56
